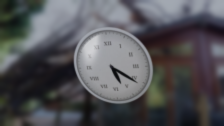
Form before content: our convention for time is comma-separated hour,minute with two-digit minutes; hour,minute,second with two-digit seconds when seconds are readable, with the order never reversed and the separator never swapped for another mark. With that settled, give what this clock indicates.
5,21
